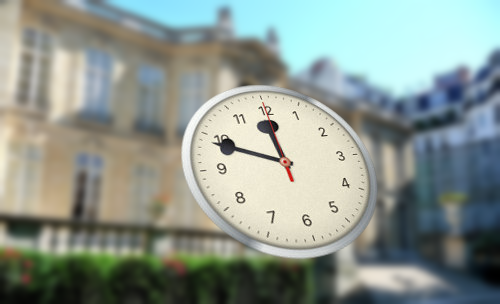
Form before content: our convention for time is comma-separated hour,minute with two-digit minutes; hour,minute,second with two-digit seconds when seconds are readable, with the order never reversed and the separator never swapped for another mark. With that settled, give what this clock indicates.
11,49,00
